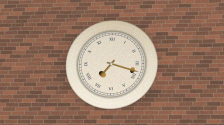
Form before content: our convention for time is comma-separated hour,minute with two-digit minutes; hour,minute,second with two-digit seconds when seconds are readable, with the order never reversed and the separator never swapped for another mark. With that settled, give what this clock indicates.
7,18
